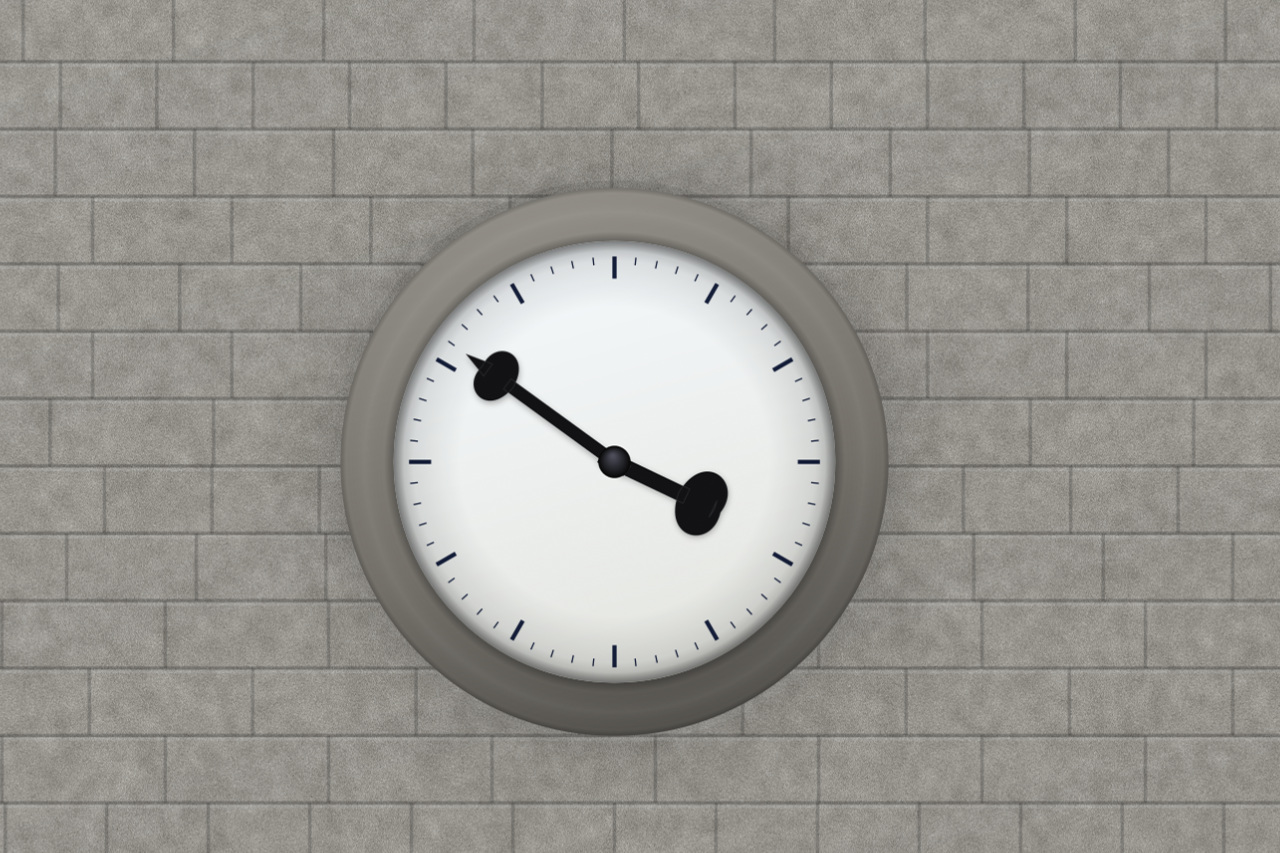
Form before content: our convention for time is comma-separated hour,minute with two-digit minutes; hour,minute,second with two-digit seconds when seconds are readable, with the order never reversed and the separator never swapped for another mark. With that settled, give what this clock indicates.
3,51
